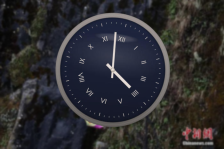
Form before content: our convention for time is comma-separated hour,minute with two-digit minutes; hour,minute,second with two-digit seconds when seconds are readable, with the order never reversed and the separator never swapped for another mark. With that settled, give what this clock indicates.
3,58
